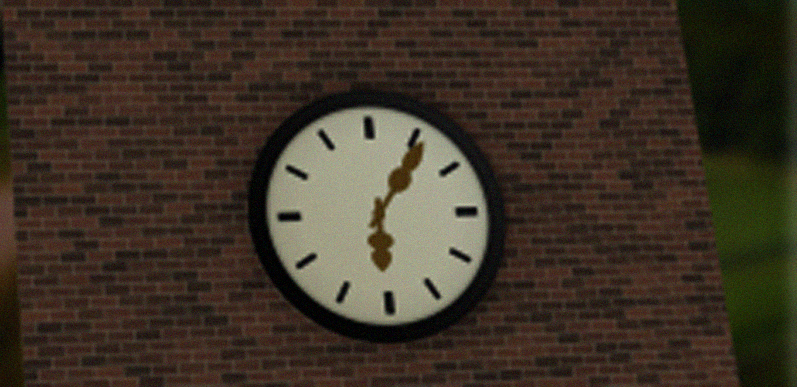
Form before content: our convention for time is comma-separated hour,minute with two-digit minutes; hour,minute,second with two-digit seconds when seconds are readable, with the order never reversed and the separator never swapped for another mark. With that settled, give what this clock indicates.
6,06
